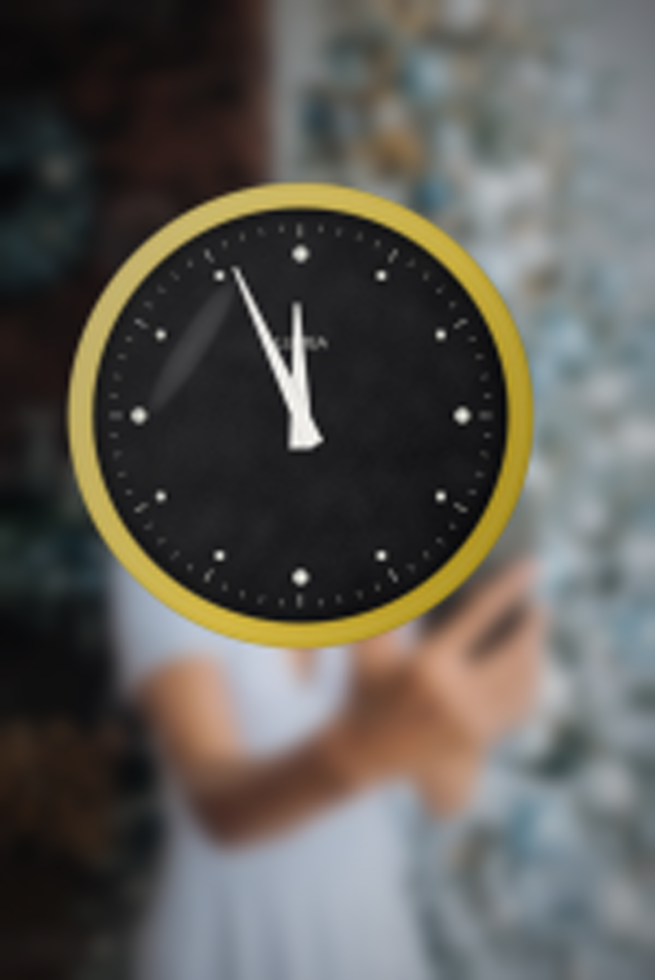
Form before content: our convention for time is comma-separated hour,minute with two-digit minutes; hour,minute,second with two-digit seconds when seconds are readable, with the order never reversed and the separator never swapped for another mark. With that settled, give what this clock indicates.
11,56
